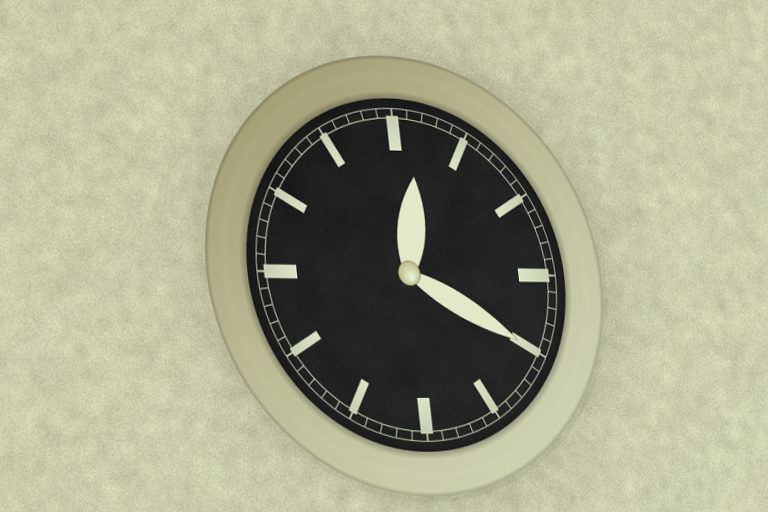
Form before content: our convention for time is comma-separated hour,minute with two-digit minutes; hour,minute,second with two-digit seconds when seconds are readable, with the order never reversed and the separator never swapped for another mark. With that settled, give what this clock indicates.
12,20
